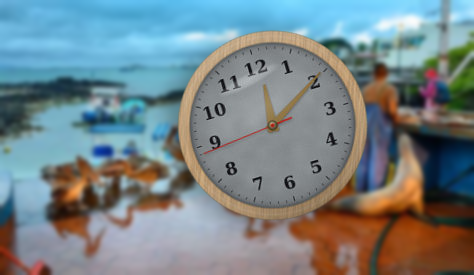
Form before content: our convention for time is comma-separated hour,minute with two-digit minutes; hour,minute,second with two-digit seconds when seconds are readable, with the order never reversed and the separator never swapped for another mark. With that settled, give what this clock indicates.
12,09,44
